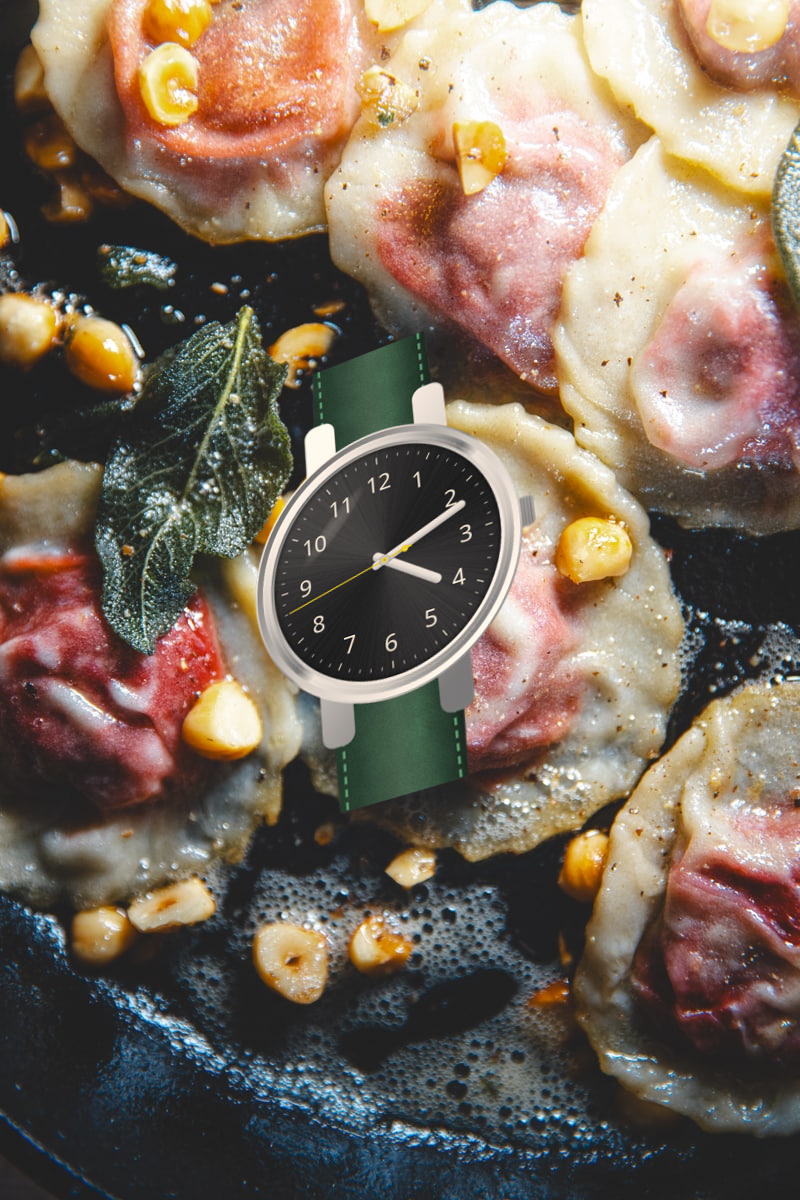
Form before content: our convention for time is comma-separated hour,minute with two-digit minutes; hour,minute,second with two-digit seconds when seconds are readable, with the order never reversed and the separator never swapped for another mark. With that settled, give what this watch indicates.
4,11,43
